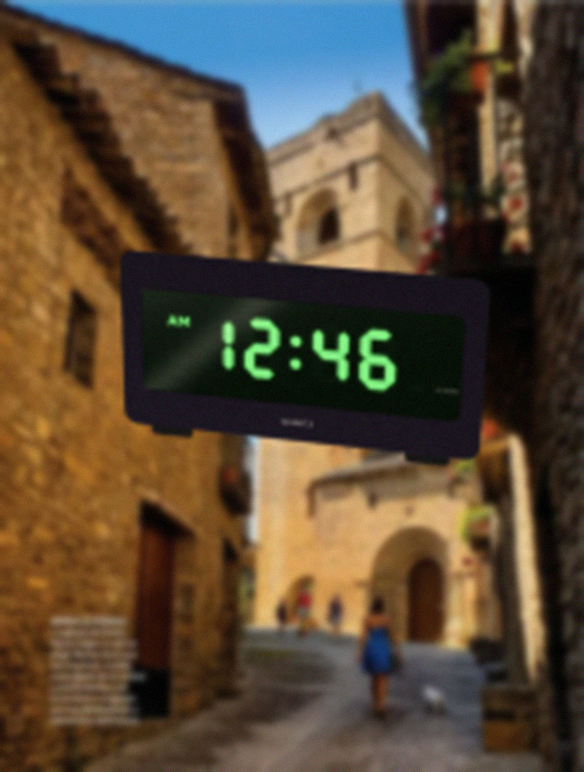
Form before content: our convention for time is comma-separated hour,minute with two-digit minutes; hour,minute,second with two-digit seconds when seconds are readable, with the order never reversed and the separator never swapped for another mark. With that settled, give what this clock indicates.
12,46
